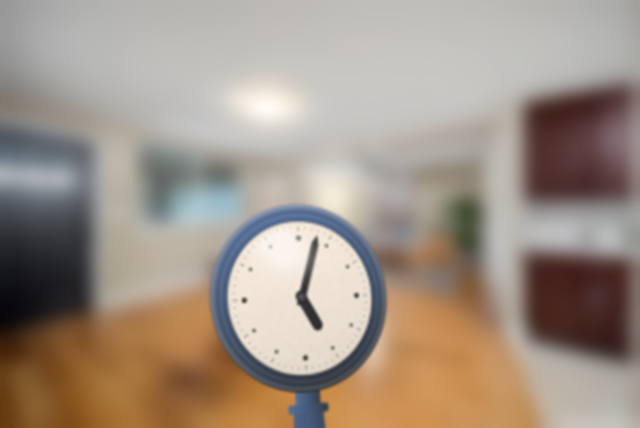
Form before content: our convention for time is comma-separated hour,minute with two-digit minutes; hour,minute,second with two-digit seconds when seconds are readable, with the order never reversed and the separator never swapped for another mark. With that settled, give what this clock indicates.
5,03
